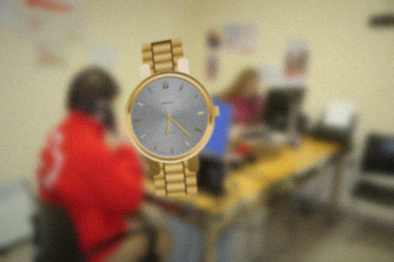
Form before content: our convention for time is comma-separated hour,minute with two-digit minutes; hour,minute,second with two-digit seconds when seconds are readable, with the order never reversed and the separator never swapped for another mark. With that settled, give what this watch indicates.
6,23
